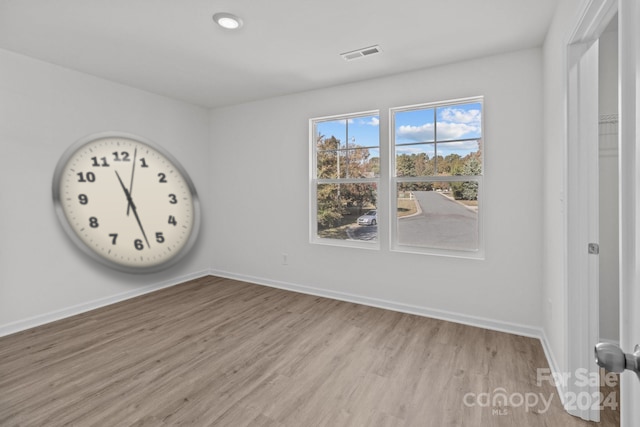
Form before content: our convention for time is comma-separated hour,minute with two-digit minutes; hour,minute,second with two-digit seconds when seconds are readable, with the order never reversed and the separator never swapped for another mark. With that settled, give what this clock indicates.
11,28,03
